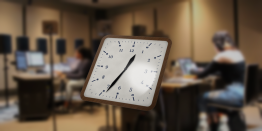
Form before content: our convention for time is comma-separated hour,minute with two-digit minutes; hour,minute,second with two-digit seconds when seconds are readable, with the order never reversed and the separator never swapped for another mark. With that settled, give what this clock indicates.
12,34
